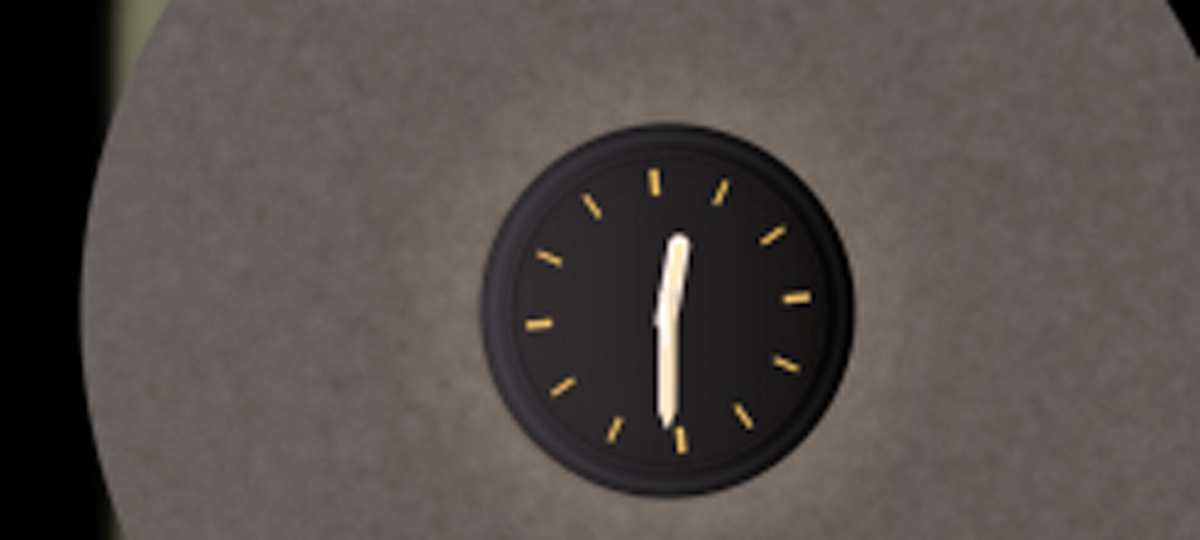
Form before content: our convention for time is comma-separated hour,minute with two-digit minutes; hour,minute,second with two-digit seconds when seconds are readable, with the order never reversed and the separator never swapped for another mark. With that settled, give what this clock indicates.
12,31
